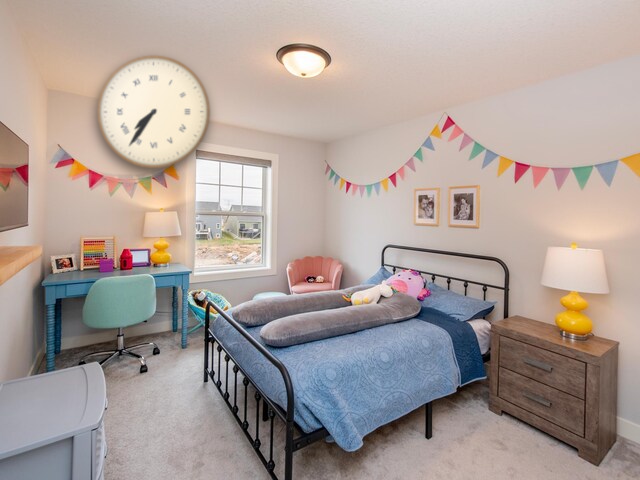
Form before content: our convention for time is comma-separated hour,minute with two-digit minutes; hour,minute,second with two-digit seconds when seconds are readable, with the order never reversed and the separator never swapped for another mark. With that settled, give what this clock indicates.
7,36
